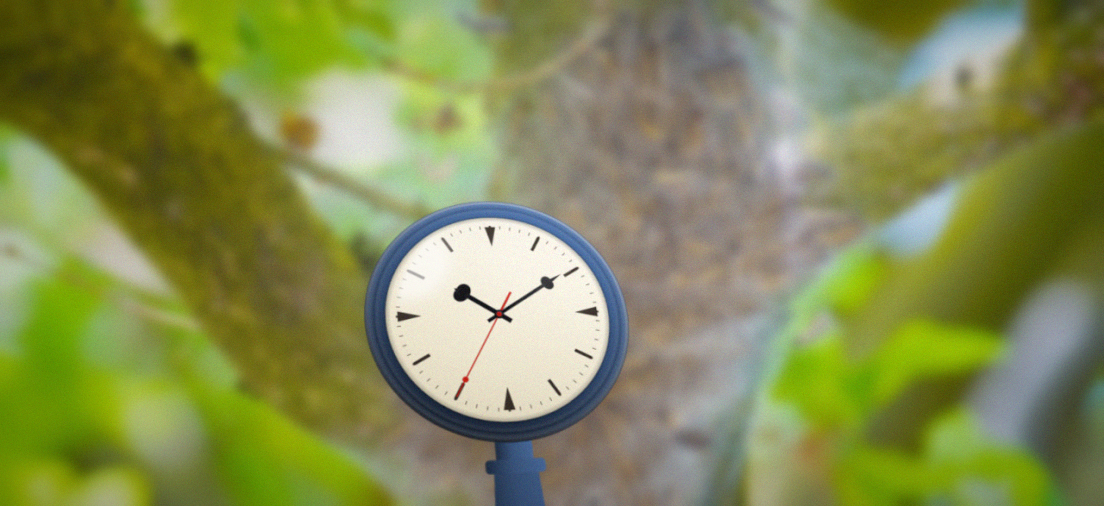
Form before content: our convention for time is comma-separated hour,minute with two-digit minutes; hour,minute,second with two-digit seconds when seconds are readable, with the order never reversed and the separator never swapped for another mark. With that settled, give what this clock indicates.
10,09,35
